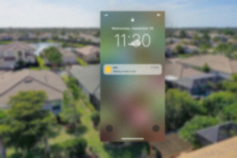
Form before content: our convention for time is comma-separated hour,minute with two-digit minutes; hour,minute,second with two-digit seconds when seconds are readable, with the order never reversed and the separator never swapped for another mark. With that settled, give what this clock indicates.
11,30
